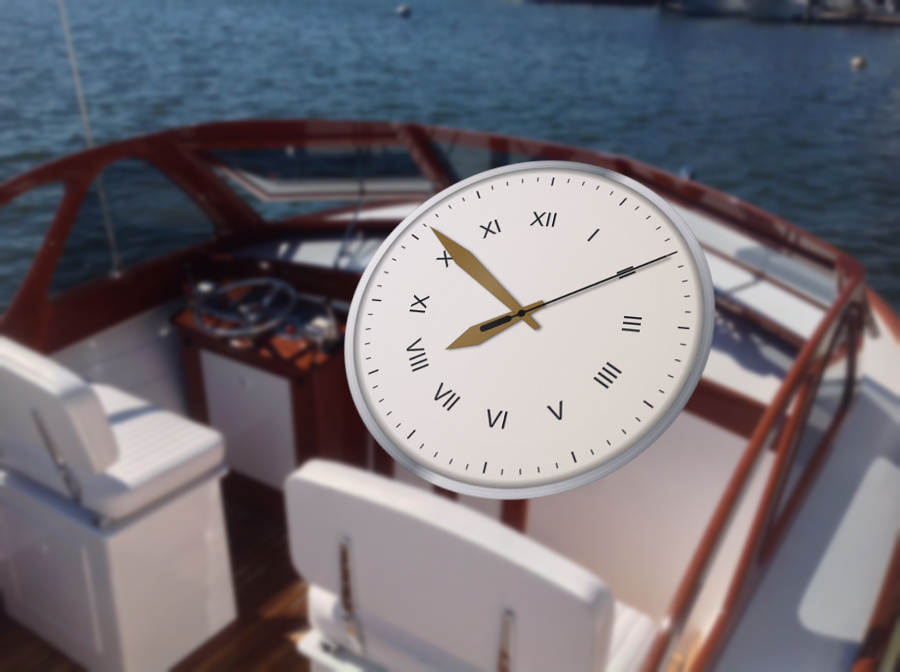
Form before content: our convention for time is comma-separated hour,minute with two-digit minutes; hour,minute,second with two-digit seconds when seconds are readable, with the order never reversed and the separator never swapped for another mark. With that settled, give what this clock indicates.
7,51,10
